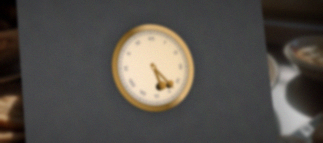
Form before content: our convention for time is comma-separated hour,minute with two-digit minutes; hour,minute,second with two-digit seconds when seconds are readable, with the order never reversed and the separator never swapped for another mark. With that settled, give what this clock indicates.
5,23
